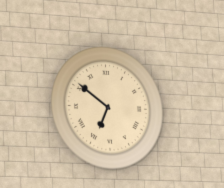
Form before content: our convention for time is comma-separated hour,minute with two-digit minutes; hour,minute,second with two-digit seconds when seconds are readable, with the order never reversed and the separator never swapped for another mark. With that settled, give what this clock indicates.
6,51
